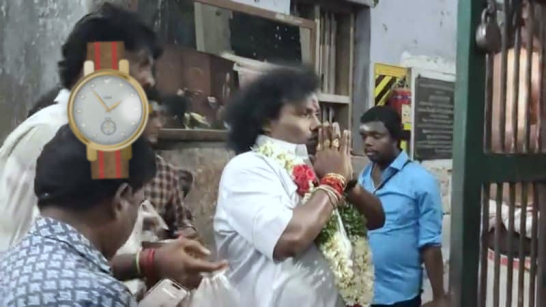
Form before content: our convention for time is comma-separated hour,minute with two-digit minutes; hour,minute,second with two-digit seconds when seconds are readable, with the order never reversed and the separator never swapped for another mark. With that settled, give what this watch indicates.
1,54
